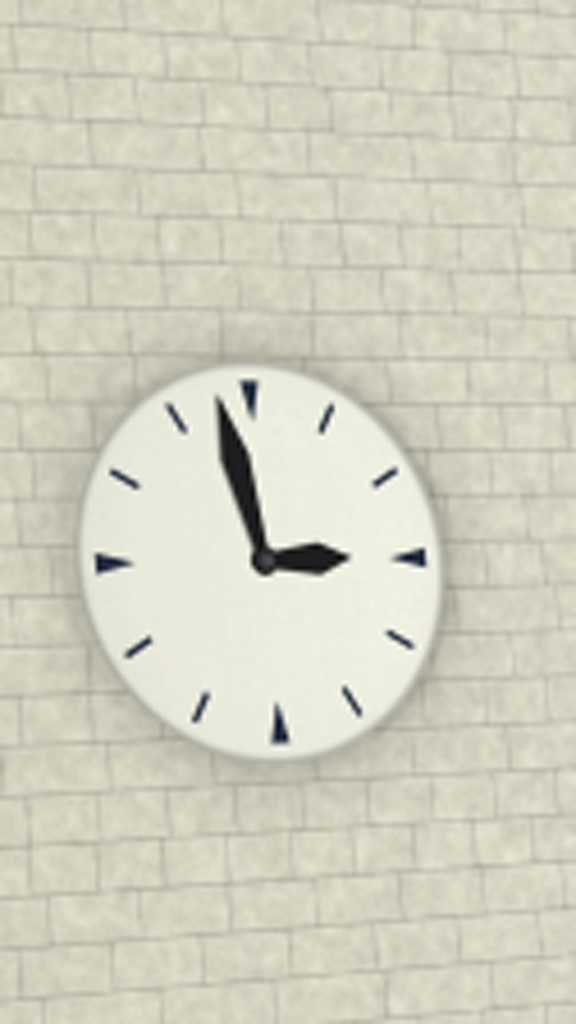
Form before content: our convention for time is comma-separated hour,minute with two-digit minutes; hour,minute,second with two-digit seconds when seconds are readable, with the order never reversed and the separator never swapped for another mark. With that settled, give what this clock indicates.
2,58
